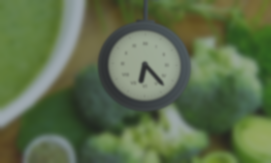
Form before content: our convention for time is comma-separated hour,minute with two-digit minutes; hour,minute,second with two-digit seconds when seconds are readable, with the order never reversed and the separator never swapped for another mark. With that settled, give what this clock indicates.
6,23
